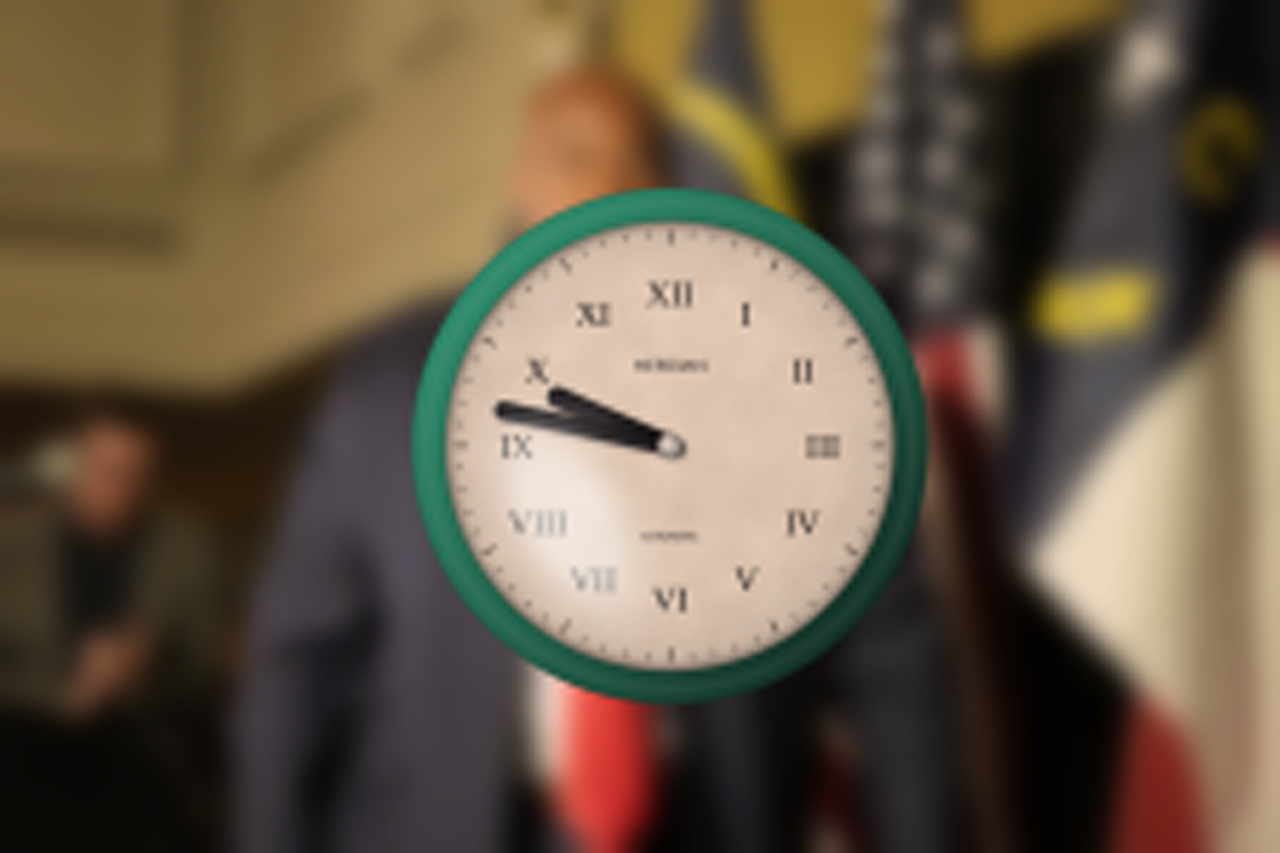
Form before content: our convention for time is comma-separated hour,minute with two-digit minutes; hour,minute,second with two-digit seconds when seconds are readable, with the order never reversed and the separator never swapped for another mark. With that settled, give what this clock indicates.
9,47
